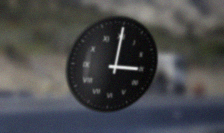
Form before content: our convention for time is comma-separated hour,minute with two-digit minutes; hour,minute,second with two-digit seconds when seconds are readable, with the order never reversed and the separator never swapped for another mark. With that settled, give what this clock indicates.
3,00
